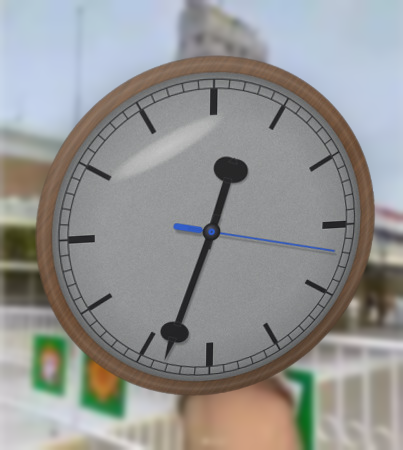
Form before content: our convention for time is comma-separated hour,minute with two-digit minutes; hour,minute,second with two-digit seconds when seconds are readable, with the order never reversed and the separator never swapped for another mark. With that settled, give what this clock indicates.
12,33,17
